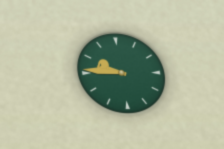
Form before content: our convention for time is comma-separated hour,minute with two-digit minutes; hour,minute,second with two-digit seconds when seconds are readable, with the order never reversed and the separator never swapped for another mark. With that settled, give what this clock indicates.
9,46
